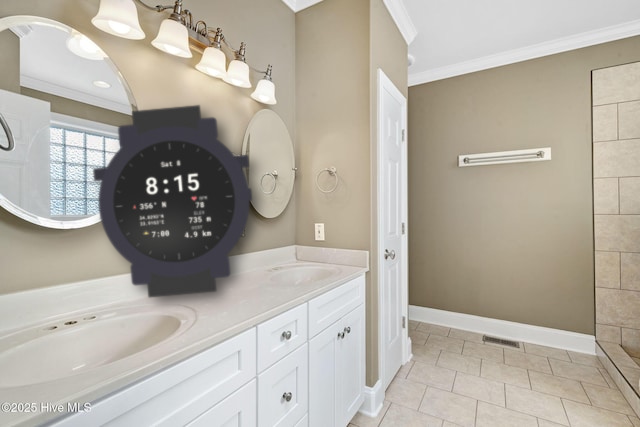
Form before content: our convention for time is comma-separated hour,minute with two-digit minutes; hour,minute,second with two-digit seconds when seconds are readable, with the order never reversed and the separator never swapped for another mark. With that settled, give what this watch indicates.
8,15
